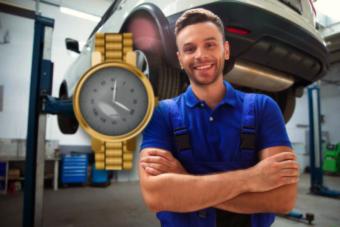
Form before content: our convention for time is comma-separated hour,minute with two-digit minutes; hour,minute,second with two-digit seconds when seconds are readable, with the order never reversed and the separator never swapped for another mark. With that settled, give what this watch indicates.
4,01
